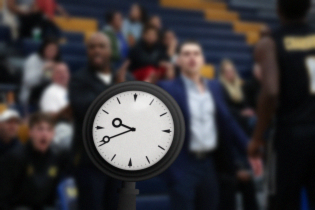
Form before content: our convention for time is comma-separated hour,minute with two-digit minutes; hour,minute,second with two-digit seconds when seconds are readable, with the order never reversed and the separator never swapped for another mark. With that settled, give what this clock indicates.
9,41
